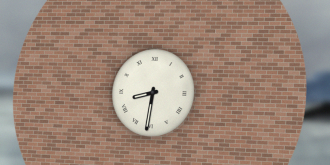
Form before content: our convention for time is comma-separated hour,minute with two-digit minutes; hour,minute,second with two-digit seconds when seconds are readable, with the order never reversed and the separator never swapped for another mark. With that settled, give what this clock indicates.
8,31
